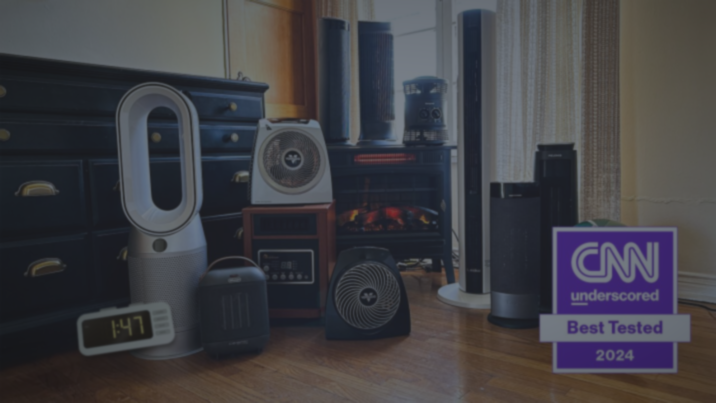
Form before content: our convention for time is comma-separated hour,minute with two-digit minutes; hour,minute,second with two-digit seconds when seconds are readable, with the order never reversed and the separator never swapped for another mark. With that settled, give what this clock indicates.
1,47
